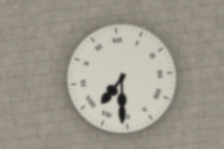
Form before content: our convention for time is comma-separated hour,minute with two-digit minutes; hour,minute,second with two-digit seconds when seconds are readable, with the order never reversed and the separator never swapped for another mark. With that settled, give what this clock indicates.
7,31
